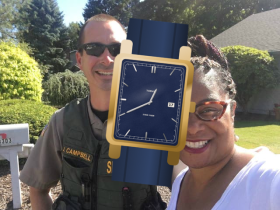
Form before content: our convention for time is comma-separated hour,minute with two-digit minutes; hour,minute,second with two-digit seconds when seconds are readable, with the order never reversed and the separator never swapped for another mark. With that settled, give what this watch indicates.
12,40
